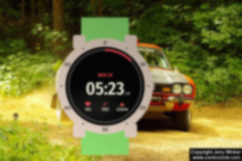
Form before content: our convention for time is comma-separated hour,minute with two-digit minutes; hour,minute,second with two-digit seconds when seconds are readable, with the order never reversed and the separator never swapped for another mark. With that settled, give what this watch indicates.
5,23
